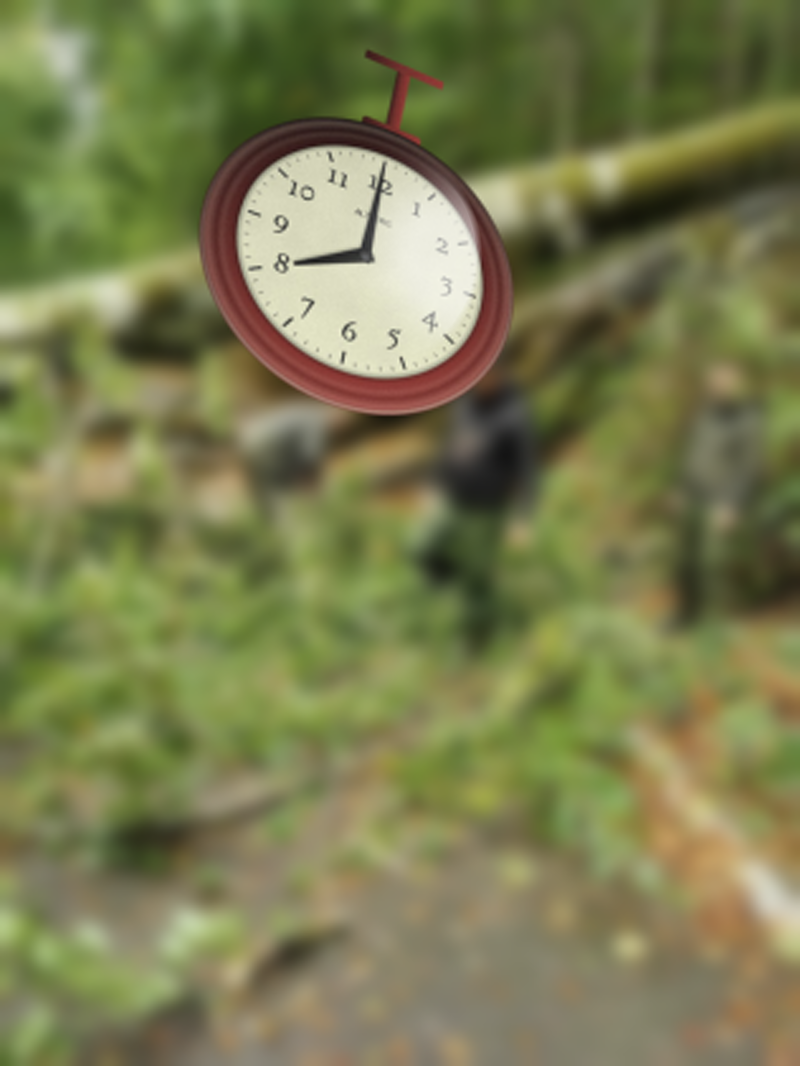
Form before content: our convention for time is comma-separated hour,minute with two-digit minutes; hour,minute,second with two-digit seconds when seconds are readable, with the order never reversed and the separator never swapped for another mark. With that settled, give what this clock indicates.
8,00
